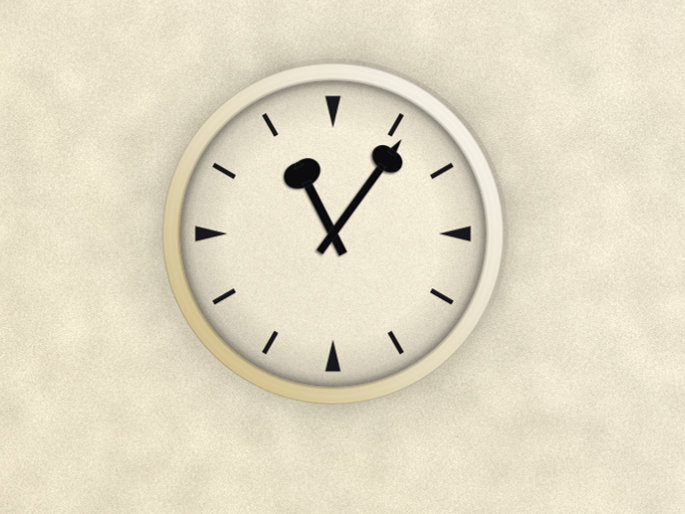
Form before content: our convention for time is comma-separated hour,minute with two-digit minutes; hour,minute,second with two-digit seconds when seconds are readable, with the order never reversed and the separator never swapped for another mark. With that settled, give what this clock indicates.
11,06
